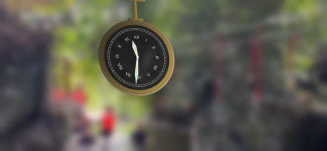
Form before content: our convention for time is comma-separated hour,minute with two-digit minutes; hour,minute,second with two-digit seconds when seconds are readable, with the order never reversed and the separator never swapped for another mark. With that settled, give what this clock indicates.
11,31
